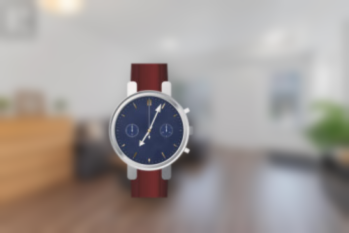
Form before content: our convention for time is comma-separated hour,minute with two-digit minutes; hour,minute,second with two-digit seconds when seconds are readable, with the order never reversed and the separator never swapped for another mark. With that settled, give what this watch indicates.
7,04
